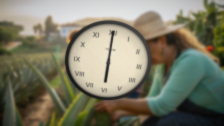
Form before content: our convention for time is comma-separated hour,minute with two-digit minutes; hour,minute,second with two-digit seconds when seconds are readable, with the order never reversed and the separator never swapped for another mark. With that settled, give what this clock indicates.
6,00
